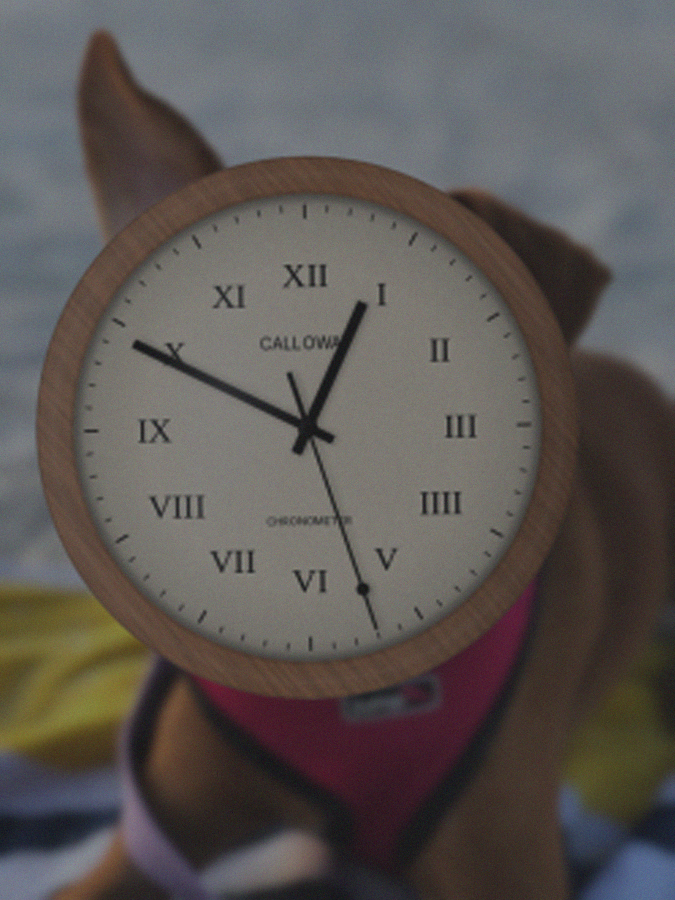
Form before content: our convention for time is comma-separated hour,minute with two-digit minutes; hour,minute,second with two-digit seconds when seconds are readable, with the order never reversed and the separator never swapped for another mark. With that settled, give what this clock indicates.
12,49,27
